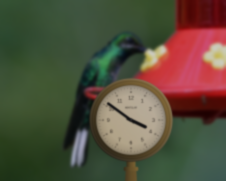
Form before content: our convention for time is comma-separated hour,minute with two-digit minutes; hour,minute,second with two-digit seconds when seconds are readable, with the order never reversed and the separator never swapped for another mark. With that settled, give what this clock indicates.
3,51
